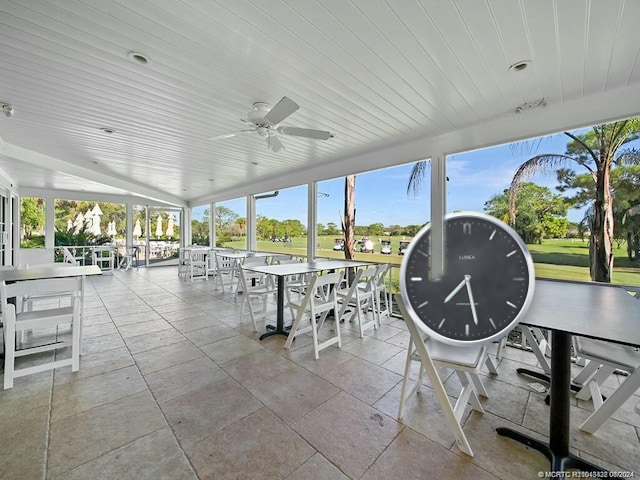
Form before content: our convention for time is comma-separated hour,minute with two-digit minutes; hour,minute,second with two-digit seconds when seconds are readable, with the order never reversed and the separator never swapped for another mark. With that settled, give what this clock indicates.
7,28
